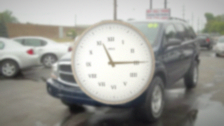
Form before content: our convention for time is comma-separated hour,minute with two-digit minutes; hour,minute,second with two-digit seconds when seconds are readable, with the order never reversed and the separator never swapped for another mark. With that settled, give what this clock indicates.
11,15
